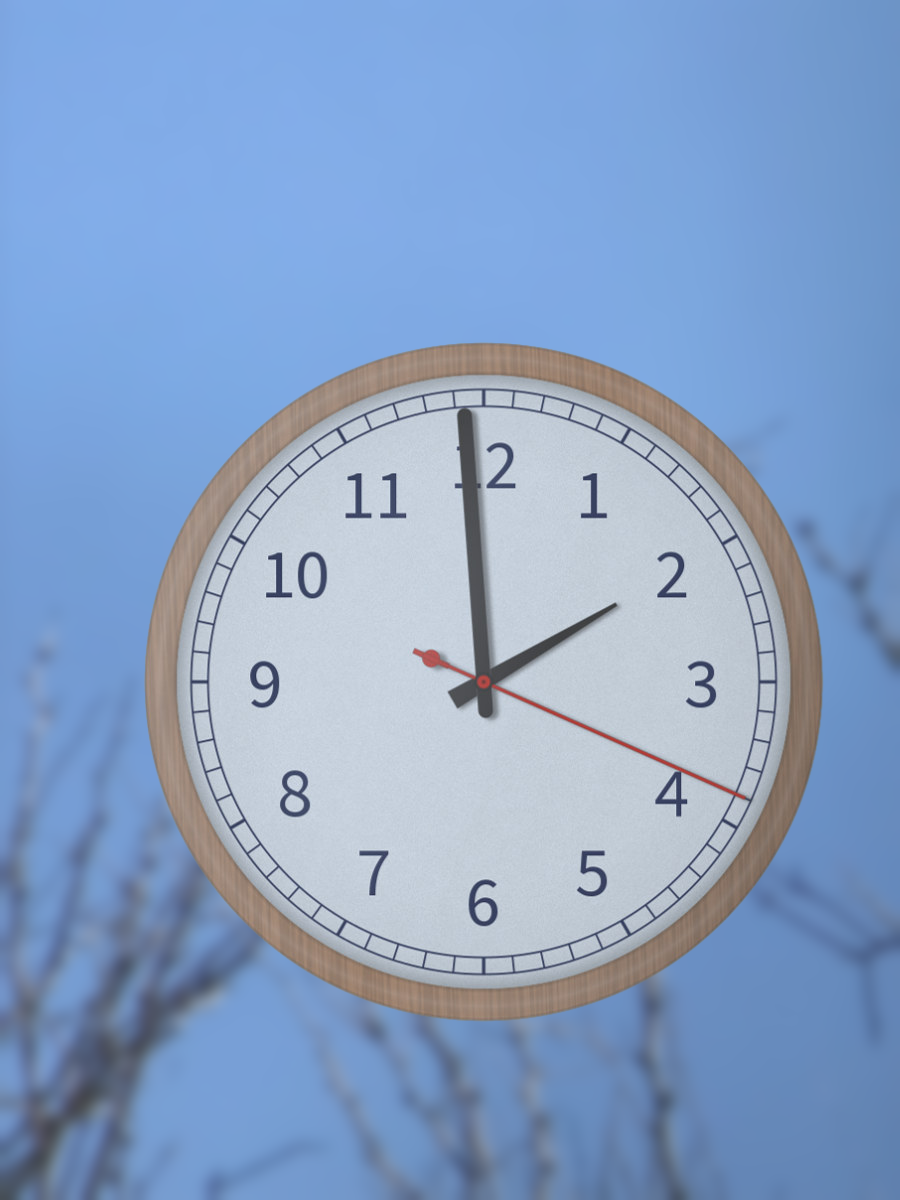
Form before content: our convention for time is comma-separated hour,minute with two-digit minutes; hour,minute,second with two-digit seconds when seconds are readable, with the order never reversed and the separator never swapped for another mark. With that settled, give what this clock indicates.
1,59,19
